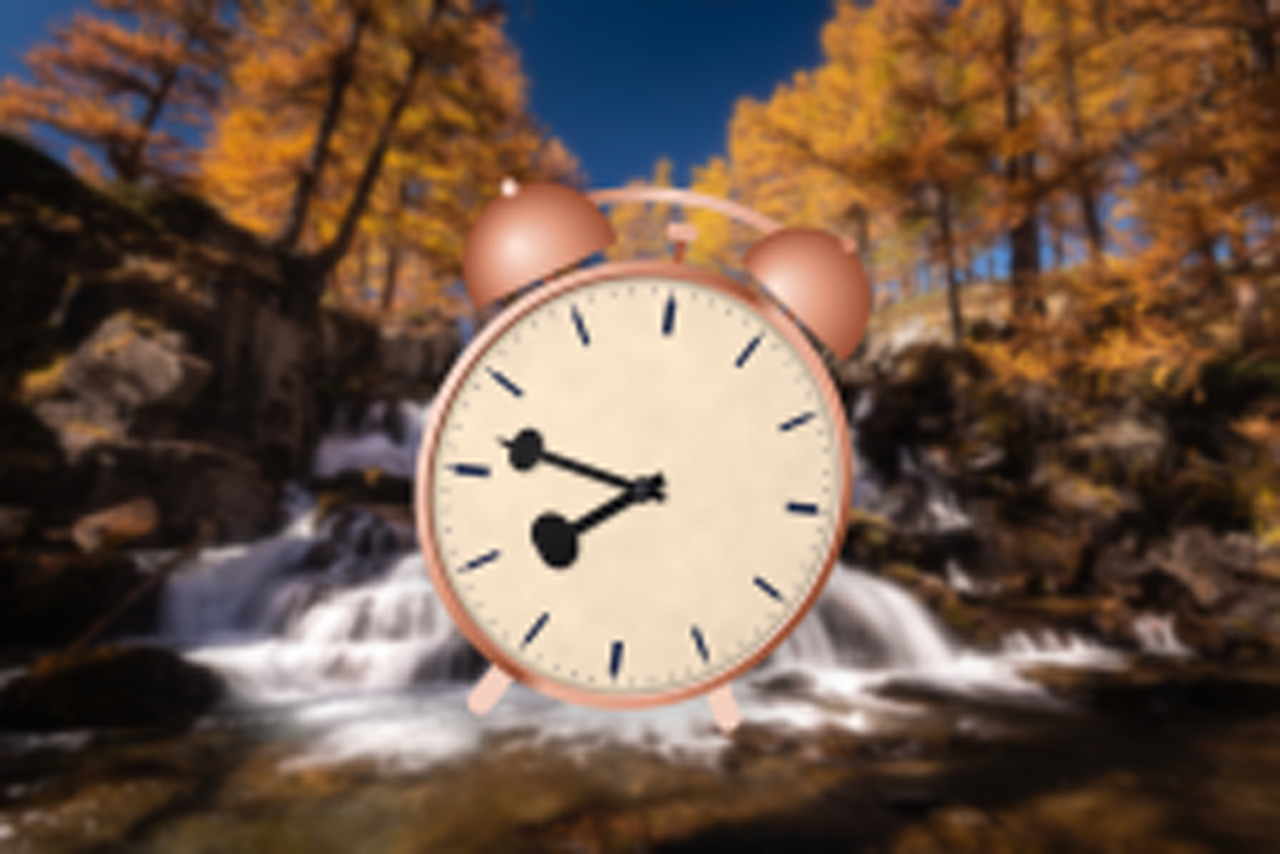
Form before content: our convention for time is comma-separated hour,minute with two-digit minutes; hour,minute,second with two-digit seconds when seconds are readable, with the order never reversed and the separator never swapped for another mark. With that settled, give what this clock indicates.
7,47
